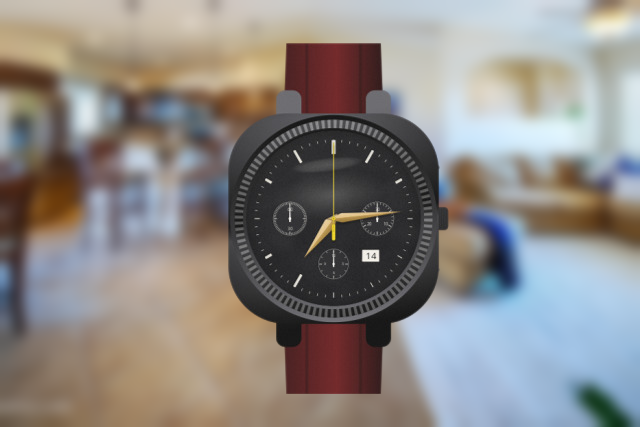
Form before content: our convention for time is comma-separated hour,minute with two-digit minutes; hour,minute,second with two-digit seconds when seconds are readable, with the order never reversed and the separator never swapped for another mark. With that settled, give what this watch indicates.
7,14
